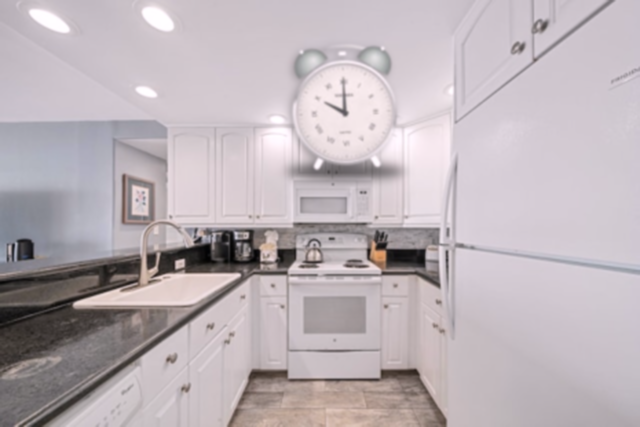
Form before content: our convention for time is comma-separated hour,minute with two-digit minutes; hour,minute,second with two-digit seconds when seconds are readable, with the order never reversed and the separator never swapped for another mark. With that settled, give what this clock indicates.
10,00
